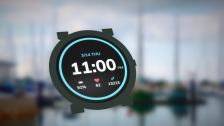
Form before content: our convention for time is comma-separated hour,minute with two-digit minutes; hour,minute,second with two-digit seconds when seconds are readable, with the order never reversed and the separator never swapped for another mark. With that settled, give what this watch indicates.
11,00
